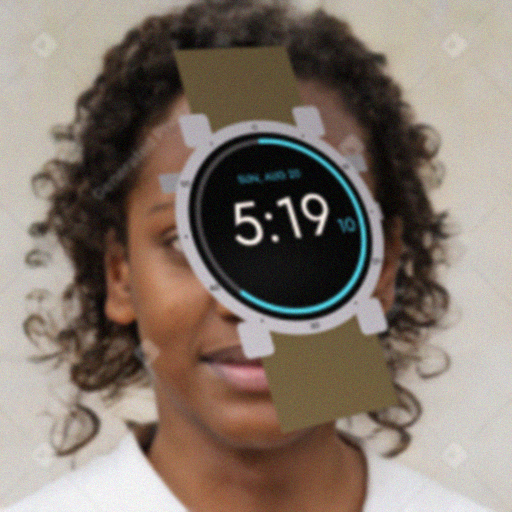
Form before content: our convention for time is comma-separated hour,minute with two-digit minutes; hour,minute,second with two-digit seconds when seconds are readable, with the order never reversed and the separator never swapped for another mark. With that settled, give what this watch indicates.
5,19
